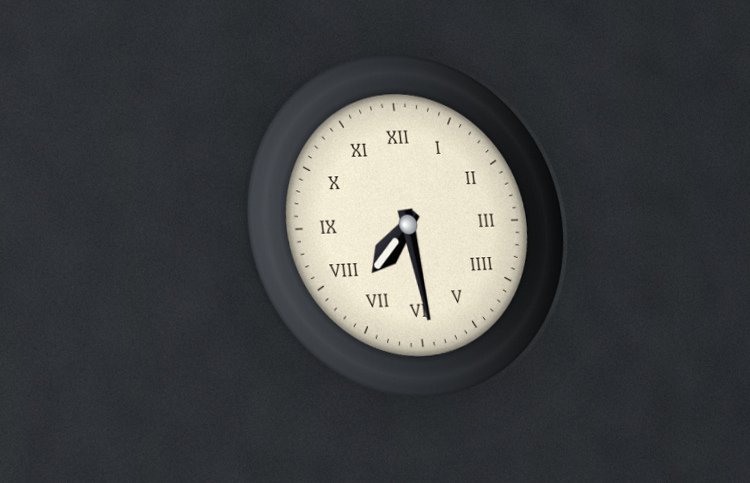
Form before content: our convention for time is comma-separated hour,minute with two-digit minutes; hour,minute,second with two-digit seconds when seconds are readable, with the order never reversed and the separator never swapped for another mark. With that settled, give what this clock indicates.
7,29
